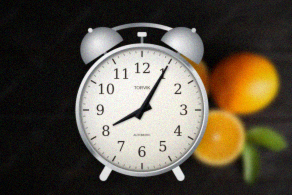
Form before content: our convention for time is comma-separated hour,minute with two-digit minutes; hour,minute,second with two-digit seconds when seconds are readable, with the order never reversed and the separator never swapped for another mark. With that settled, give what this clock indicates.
8,05
